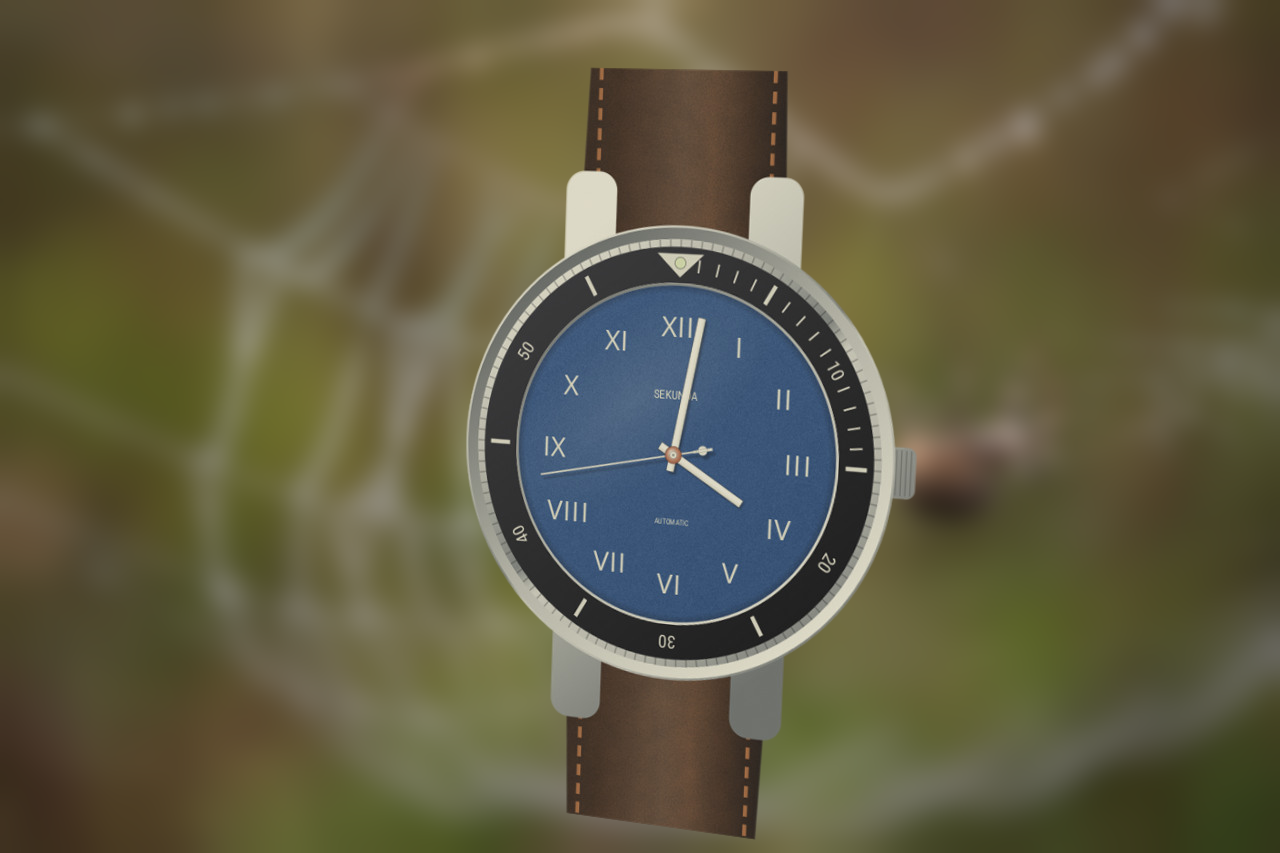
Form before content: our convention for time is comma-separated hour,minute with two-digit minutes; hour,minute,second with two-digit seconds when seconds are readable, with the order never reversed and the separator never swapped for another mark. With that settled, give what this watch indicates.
4,01,43
